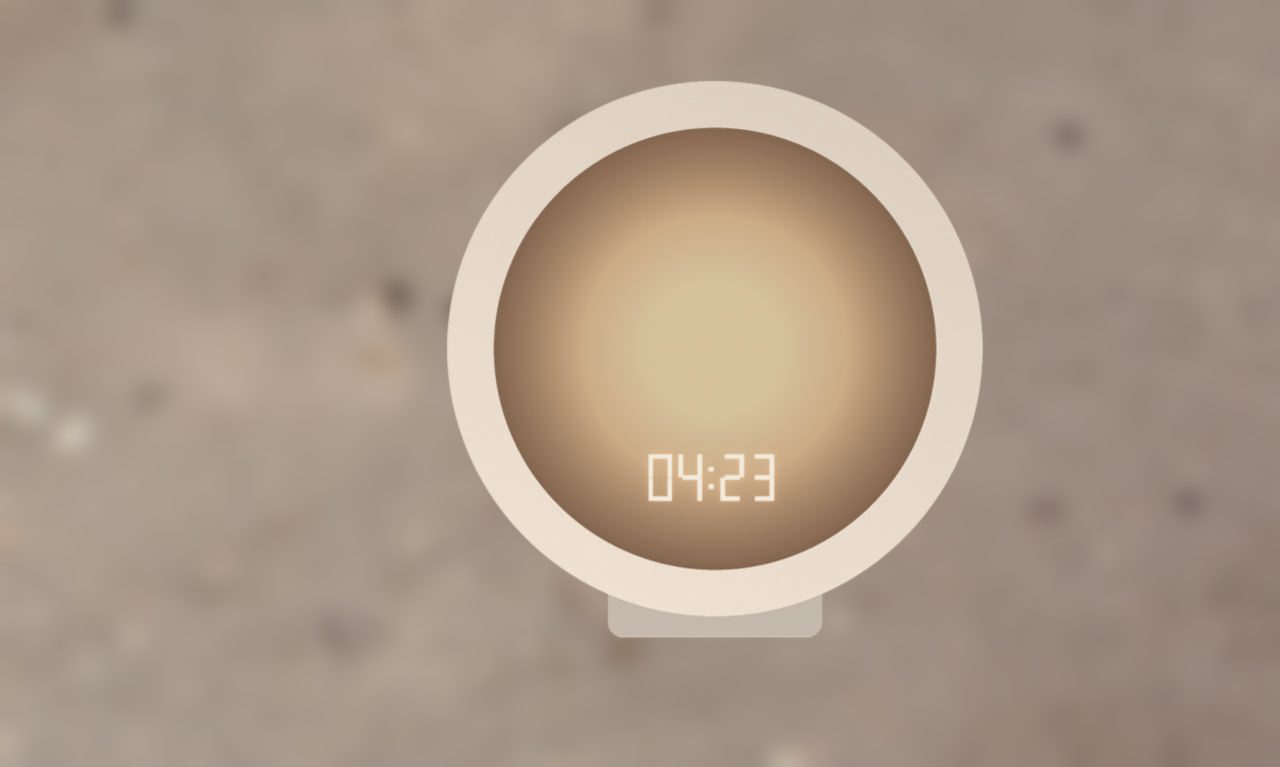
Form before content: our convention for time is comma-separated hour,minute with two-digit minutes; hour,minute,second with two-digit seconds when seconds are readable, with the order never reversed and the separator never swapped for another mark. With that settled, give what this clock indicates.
4,23
